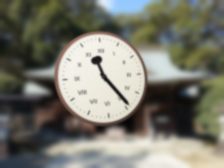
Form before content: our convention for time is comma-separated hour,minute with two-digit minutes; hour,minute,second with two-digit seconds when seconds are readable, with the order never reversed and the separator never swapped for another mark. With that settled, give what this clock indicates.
11,24
